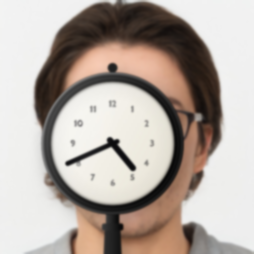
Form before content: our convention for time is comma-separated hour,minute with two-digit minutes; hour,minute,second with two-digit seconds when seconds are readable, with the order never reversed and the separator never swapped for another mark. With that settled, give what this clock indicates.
4,41
